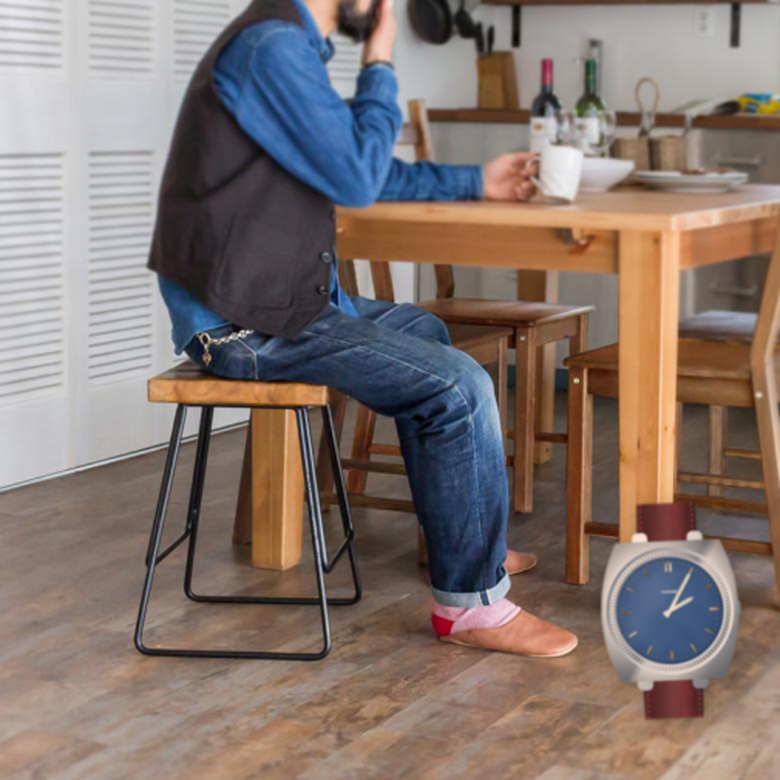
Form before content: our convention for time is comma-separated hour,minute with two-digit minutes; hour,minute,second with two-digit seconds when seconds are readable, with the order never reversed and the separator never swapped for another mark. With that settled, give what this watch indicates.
2,05
